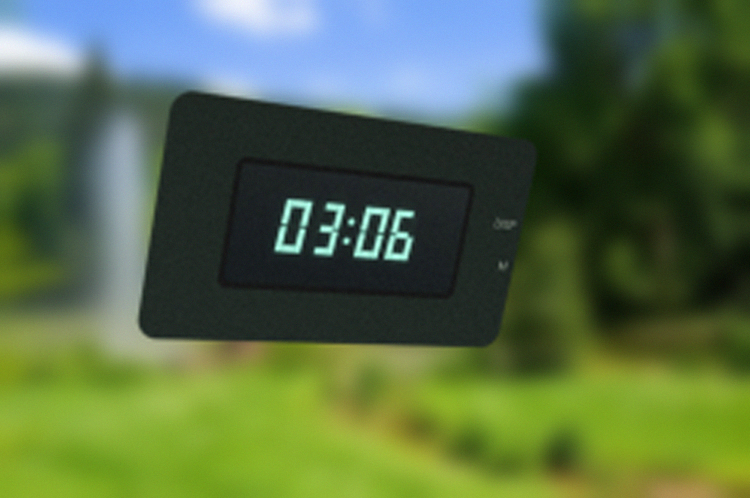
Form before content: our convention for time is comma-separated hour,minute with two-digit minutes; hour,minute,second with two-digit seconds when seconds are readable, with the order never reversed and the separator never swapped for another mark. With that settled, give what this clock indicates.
3,06
